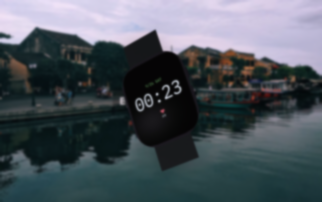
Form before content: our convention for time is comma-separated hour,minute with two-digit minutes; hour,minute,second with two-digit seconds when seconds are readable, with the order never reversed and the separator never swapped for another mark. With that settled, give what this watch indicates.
0,23
